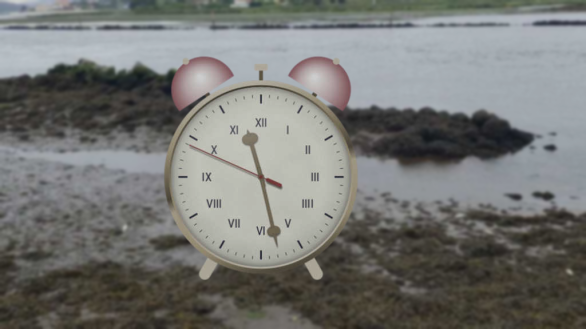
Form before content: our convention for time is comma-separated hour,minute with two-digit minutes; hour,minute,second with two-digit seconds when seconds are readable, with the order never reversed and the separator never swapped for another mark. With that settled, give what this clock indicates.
11,27,49
